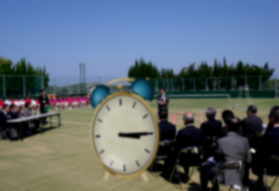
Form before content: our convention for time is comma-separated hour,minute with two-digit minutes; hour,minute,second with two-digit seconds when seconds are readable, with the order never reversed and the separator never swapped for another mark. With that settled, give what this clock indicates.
3,15
